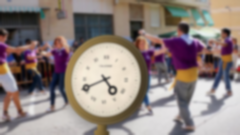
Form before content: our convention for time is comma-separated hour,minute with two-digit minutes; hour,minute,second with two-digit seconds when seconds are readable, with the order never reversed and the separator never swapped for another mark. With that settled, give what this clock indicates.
4,41
